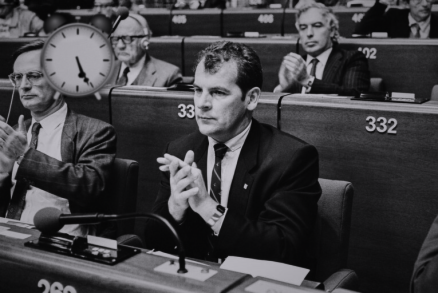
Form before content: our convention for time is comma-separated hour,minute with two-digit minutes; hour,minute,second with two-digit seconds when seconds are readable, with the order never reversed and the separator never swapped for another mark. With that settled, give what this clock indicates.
5,26
